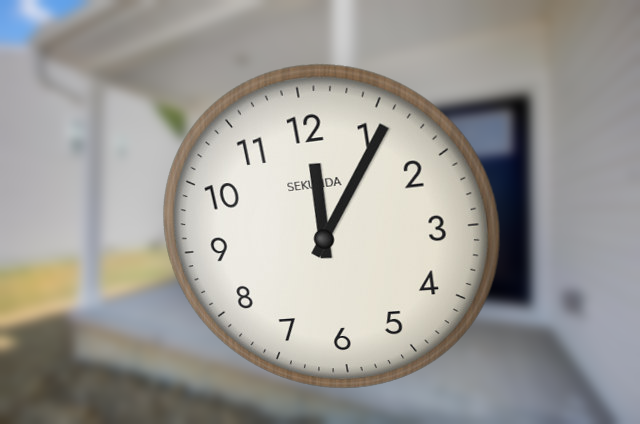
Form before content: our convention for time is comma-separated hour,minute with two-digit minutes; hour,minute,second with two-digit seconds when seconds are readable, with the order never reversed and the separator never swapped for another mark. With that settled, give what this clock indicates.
12,06
